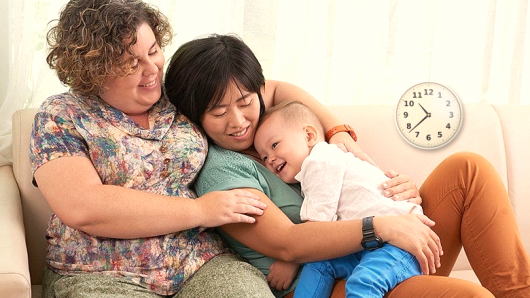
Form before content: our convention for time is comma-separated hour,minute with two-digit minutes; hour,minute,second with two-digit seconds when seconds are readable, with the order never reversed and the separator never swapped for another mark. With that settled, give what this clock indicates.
10,38
